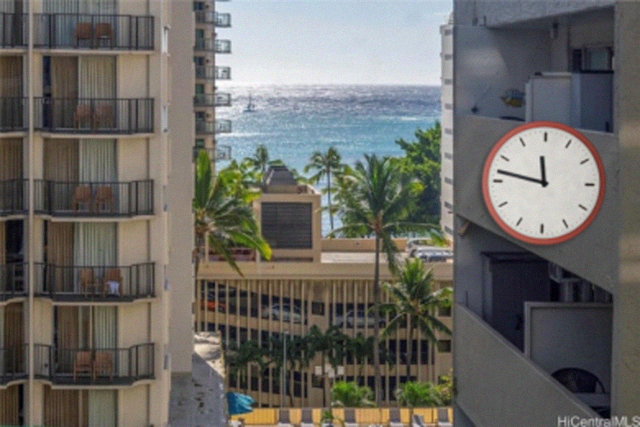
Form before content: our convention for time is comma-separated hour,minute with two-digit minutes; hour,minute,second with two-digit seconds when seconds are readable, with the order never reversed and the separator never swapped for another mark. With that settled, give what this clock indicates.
11,47
